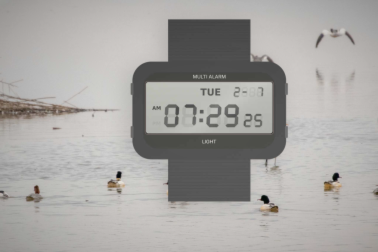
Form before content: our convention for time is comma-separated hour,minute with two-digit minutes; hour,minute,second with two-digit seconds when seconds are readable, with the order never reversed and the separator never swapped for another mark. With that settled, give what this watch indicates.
7,29,25
